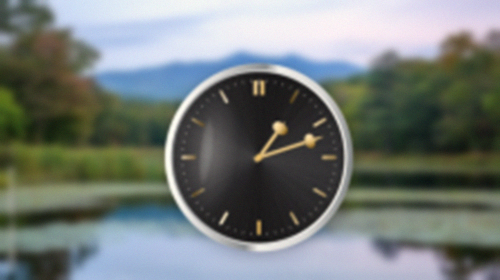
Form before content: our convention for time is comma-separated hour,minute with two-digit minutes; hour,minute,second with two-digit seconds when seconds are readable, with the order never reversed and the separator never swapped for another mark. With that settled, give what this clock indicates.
1,12
